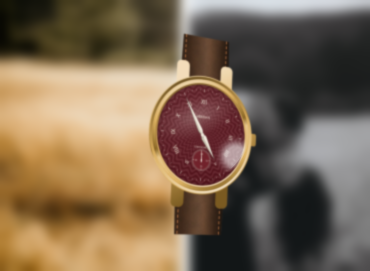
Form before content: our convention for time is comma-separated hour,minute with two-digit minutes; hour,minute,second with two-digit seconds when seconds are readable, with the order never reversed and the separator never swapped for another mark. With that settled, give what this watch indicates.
4,55
